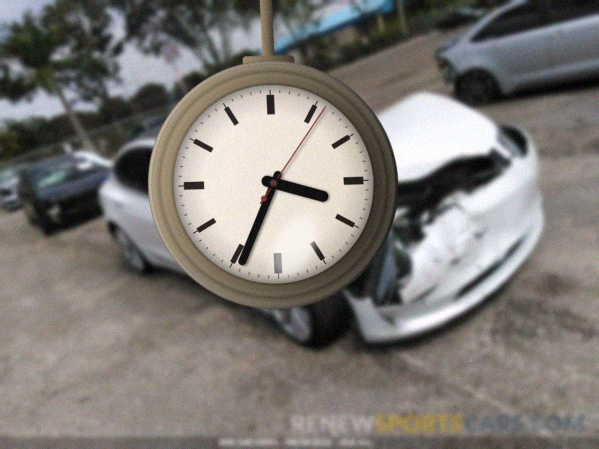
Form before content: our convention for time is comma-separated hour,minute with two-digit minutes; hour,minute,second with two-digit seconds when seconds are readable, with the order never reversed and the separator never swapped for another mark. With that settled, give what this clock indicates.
3,34,06
